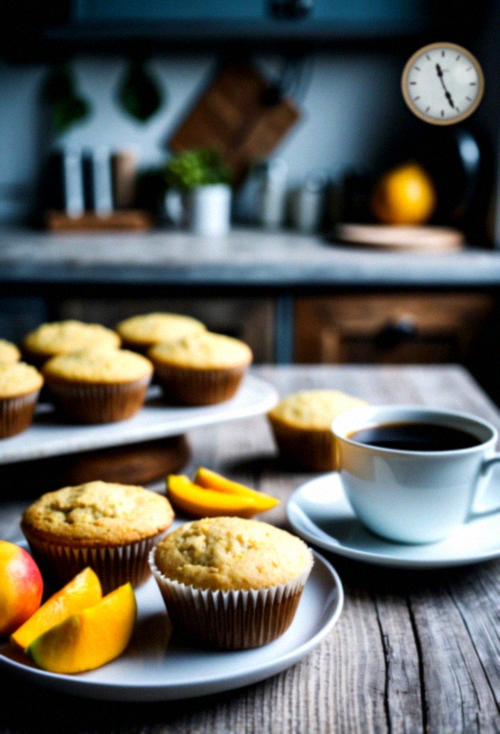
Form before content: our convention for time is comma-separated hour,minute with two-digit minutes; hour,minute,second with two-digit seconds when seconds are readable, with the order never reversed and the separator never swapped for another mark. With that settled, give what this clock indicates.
11,26
